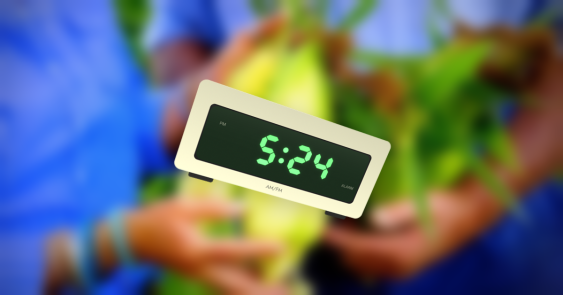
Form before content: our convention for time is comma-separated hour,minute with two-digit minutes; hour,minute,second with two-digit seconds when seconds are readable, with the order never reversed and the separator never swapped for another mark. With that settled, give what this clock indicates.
5,24
